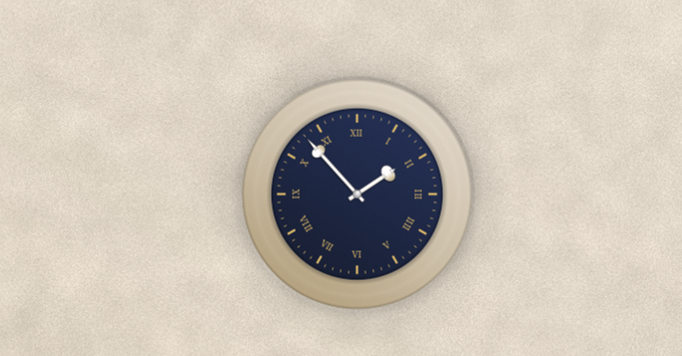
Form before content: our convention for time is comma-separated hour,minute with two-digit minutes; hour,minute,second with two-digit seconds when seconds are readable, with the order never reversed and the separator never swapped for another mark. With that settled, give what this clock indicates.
1,53
